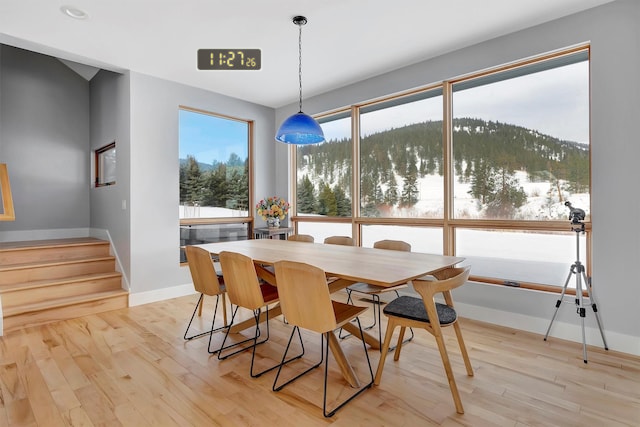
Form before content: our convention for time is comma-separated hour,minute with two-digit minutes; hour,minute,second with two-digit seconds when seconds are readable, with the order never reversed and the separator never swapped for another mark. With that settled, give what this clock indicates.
11,27
